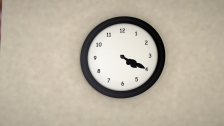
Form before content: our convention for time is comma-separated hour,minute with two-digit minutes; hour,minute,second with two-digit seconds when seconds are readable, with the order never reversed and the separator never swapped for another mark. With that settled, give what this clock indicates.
4,20
